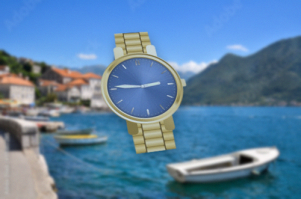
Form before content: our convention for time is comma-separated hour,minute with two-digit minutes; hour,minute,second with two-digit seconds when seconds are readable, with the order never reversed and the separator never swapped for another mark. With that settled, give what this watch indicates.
2,46
